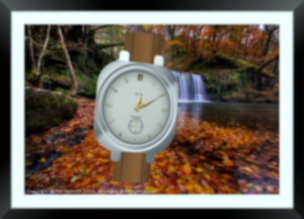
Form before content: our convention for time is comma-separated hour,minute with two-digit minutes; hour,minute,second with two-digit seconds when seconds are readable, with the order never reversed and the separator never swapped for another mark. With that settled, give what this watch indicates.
12,10
